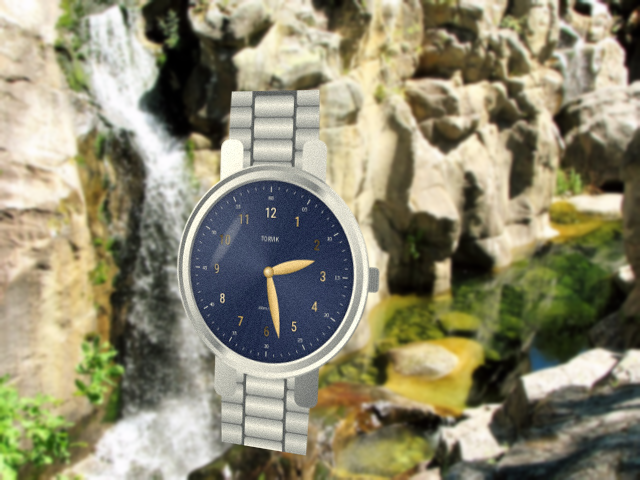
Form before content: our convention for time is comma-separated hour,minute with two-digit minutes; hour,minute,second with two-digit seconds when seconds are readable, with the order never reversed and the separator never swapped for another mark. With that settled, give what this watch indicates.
2,28
